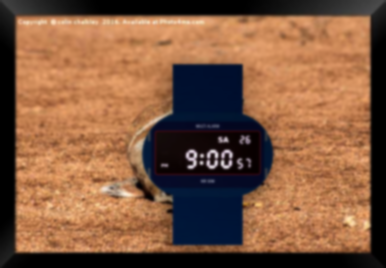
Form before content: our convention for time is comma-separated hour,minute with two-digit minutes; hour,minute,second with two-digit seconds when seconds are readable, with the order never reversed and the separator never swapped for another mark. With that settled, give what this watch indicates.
9,00
